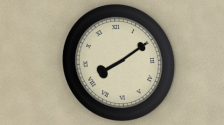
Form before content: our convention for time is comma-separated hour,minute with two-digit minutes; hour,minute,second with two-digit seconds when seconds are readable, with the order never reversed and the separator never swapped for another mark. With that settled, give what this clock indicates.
8,10
